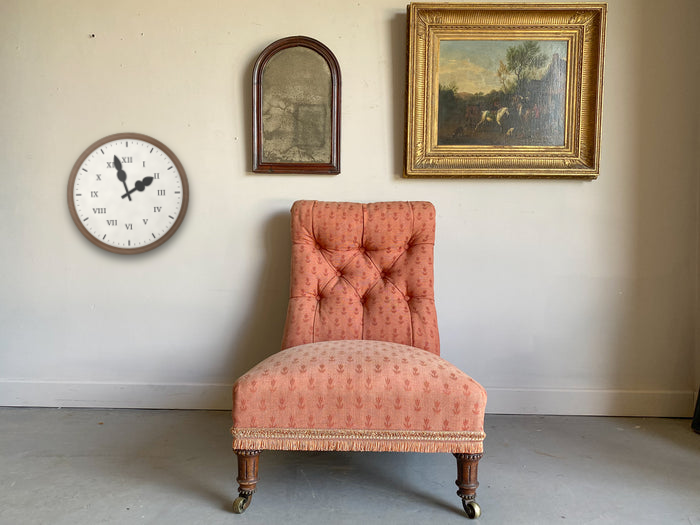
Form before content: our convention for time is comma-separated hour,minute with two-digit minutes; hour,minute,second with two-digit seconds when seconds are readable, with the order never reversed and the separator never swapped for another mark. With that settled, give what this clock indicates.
1,57
